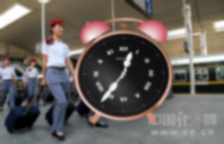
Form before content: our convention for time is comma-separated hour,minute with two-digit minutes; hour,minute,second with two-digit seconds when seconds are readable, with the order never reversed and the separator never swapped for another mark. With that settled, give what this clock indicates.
12,36
